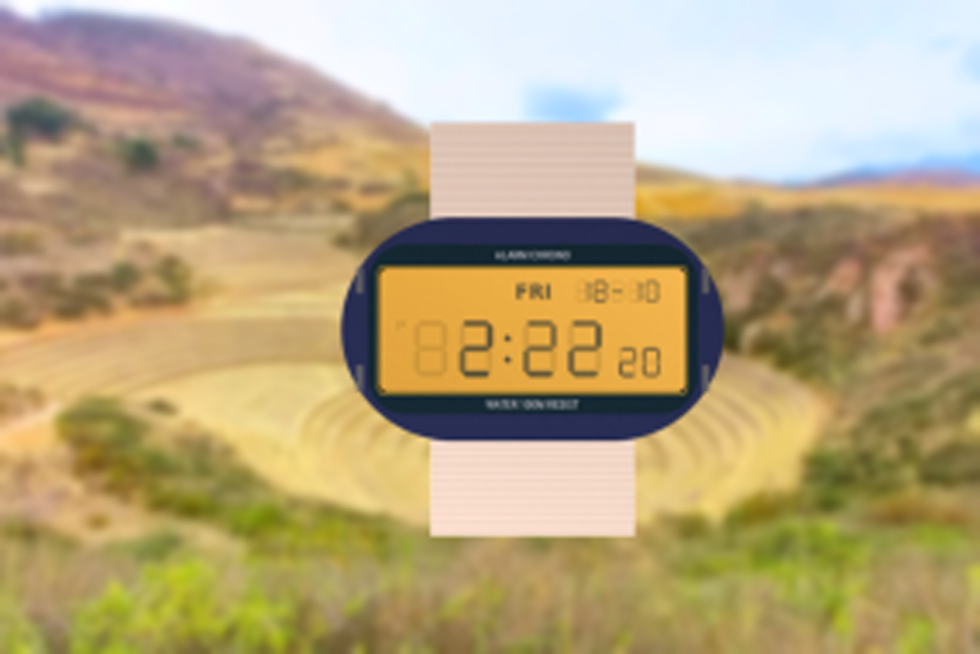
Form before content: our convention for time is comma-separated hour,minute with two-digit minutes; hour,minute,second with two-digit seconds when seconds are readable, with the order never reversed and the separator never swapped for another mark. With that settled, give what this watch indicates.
2,22,20
